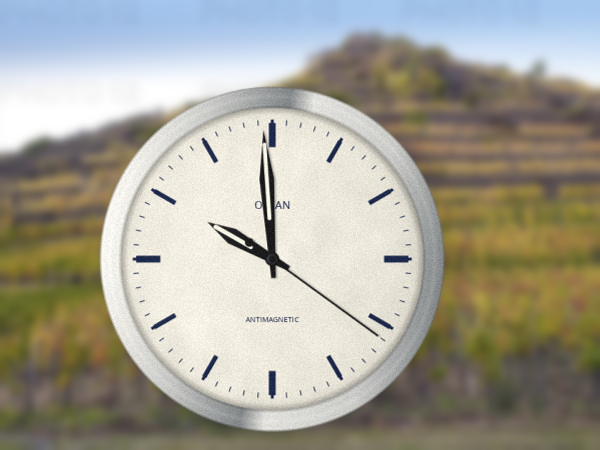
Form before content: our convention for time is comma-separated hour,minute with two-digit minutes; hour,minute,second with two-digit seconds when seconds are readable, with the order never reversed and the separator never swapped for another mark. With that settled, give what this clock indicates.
9,59,21
